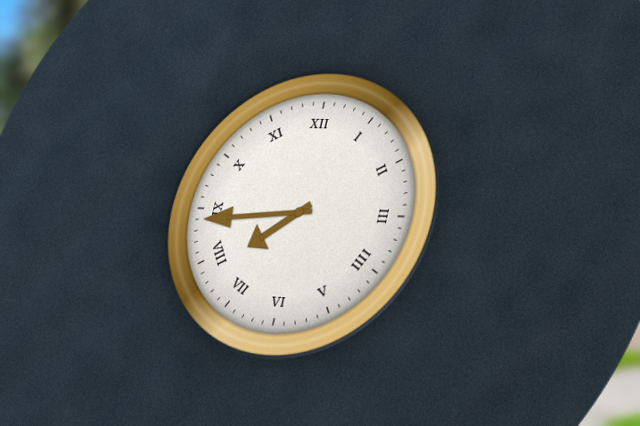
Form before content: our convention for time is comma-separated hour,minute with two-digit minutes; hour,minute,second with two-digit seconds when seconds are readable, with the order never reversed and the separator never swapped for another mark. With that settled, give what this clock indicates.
7,44
